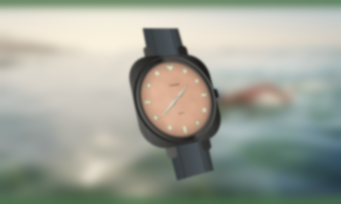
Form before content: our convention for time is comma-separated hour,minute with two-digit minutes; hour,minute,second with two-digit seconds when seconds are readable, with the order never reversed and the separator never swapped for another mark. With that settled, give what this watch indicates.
1,39
